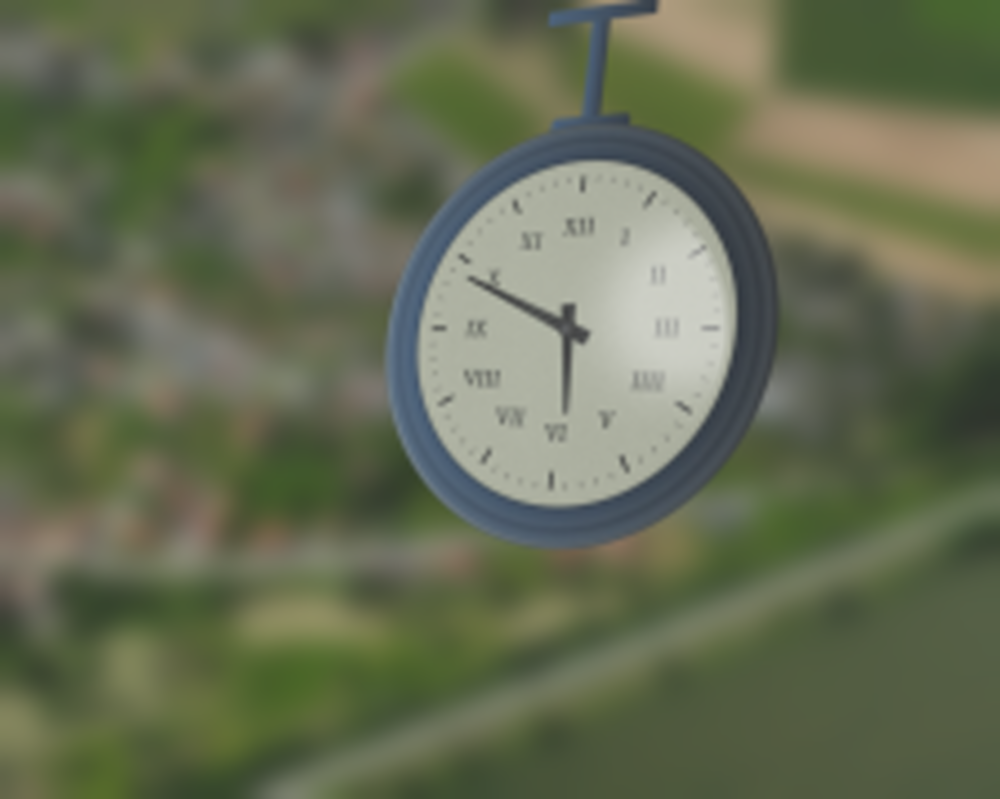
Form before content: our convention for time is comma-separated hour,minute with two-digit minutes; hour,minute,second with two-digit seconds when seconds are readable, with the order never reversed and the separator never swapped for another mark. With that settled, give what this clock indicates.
5,49
